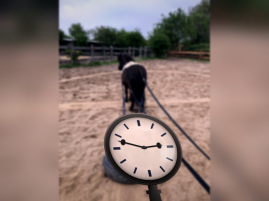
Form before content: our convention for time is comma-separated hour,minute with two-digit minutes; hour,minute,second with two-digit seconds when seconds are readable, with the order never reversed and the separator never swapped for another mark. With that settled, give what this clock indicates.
2,48
